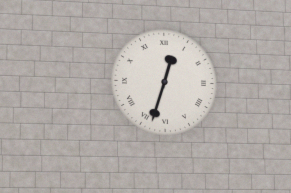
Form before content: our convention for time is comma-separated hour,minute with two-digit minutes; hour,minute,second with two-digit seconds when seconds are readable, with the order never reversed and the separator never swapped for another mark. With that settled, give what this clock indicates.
12,33
